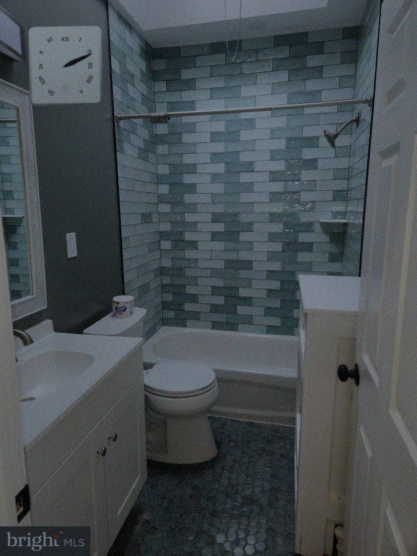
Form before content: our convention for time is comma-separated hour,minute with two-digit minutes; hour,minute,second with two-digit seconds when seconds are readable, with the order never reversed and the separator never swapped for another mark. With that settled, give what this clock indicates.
2,11
